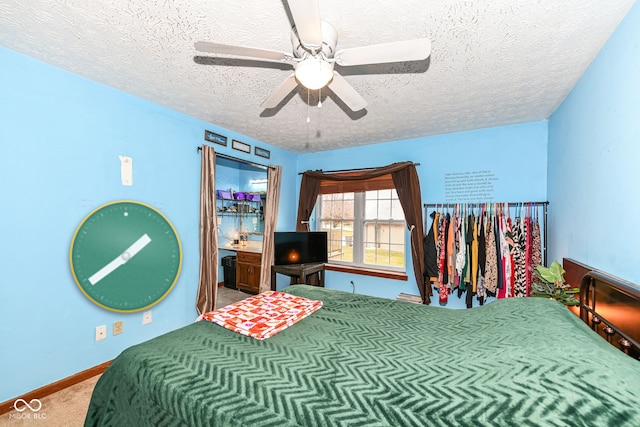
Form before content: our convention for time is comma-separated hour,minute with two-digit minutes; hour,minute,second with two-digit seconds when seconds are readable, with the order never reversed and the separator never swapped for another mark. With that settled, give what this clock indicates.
1,39
